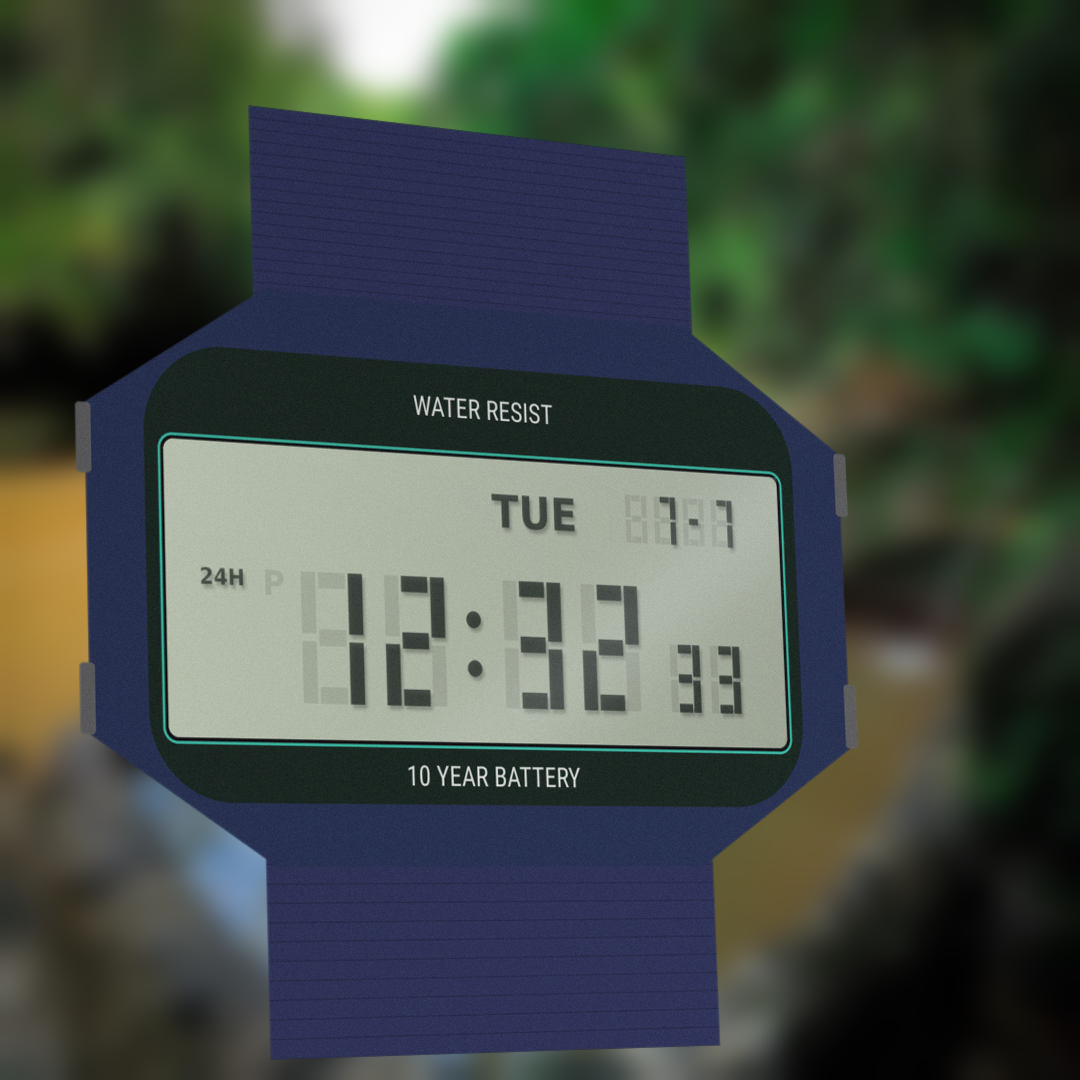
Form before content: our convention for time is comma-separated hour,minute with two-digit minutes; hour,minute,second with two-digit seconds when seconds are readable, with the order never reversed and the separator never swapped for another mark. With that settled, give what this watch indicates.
12,32,33
